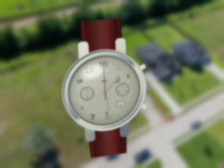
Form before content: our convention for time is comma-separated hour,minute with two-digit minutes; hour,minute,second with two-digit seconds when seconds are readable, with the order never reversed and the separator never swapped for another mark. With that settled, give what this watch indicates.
1,29
